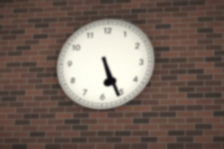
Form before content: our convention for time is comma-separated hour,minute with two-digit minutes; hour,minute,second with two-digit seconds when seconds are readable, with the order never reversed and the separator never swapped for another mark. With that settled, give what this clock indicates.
5,26
